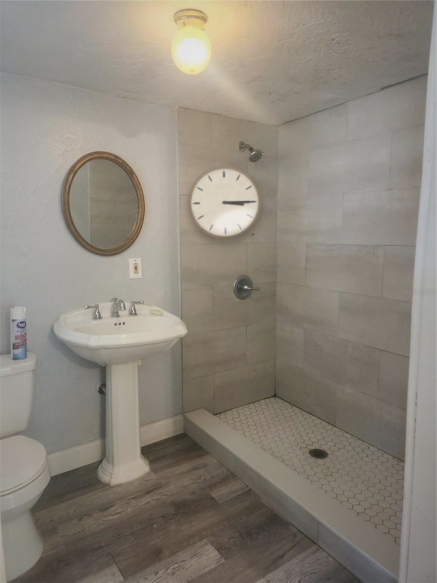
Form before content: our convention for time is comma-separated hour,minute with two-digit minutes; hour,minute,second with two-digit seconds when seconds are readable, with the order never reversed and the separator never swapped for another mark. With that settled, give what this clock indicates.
3,15
